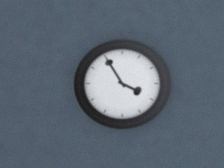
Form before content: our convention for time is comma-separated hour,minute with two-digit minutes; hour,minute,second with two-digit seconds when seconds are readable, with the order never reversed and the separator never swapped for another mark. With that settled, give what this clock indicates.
3,55
